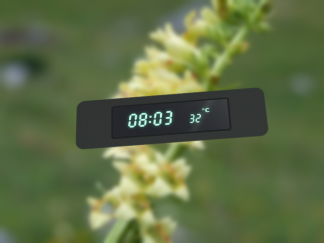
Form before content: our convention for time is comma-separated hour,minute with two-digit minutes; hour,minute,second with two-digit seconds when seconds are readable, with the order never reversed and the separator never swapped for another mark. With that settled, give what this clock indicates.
8,03
